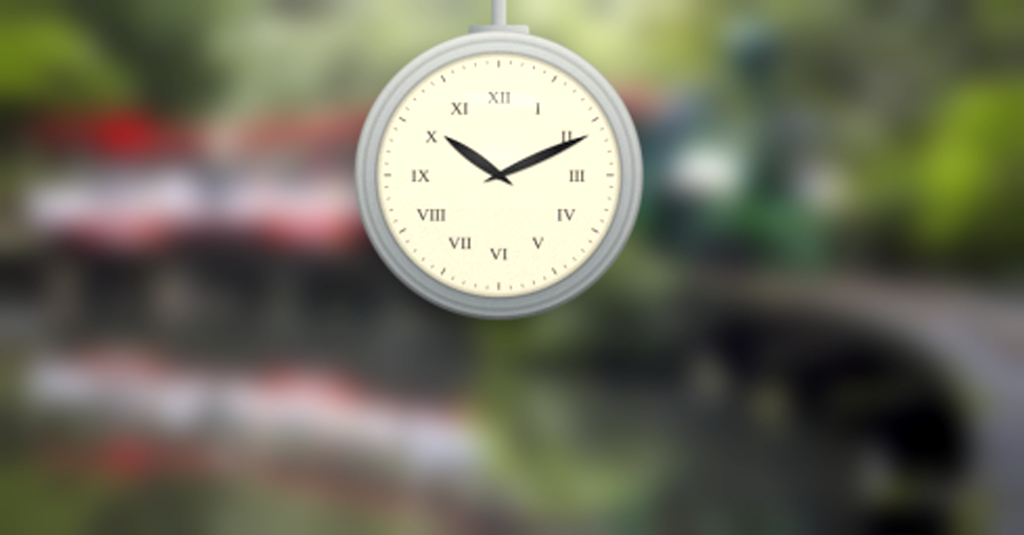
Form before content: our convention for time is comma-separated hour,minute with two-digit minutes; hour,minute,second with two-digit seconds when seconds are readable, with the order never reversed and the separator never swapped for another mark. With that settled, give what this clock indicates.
10,11
